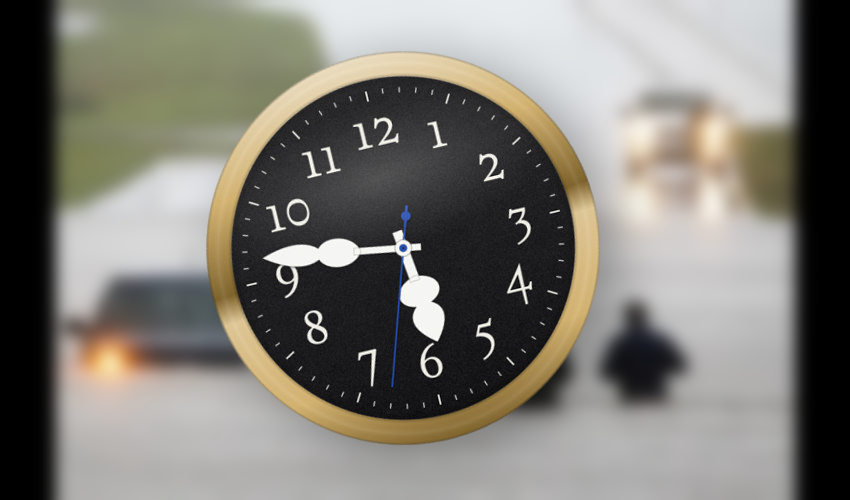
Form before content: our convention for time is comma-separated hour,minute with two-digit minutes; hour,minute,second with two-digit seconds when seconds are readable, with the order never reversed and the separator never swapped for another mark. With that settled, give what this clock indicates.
5,46,33
